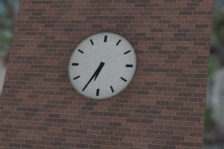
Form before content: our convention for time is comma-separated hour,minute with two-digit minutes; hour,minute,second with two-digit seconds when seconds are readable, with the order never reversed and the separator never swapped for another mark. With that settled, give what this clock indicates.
6,35
